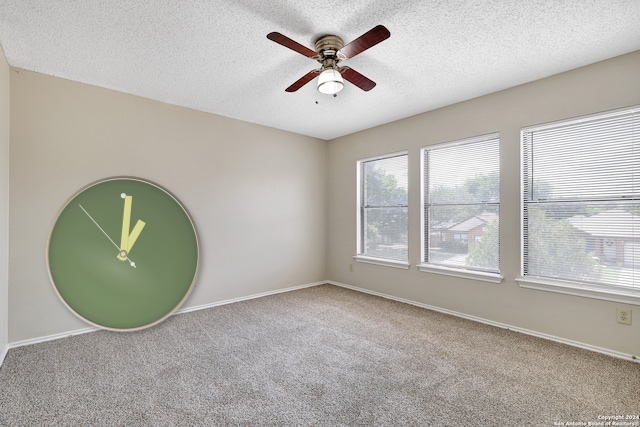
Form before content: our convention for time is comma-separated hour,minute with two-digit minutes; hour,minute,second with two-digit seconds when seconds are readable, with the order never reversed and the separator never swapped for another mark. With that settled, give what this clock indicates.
1,00,53
